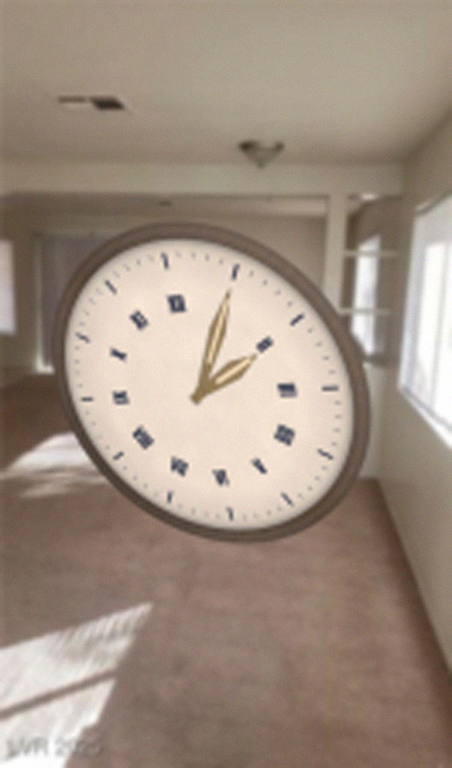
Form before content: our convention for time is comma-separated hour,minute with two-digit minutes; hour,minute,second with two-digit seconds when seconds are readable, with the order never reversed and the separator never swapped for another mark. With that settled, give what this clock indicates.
2,05
